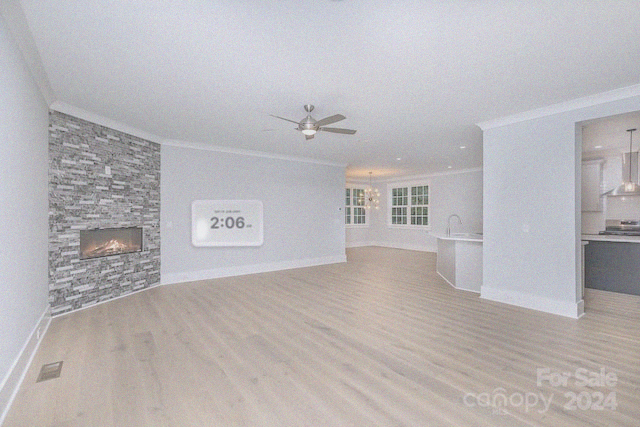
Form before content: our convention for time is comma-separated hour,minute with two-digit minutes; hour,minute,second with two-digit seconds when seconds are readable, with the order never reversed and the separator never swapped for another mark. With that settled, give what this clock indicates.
2,06
